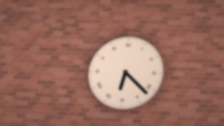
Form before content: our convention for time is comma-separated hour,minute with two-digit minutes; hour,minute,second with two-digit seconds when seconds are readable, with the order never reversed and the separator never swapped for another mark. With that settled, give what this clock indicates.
6,22
